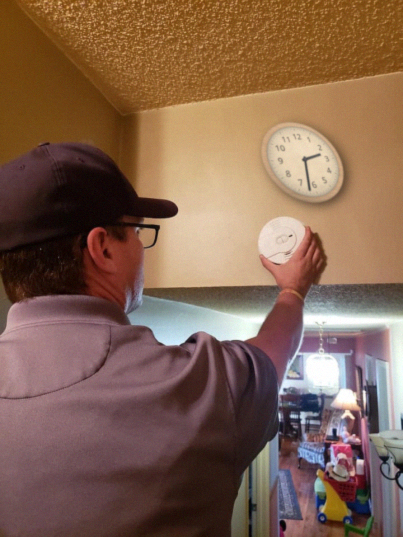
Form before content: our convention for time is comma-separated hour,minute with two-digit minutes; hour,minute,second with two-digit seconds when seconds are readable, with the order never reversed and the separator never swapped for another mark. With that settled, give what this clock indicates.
2,32
